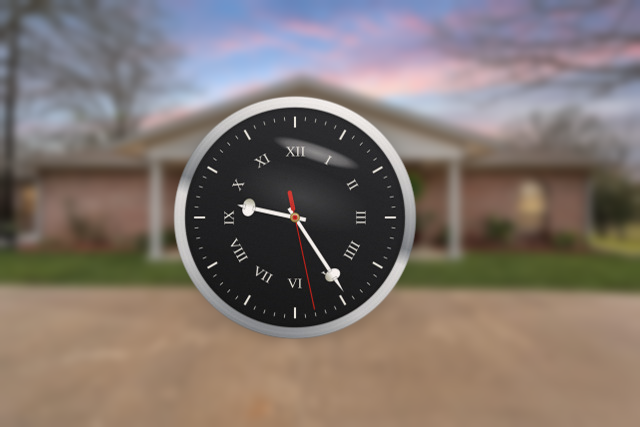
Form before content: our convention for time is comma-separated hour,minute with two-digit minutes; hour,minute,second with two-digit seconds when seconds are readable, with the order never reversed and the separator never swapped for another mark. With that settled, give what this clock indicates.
9,24,28
